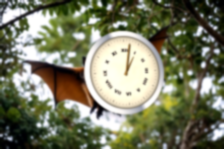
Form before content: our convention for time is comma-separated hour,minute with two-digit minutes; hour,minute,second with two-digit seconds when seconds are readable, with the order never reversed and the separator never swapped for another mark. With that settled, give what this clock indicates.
1,02
